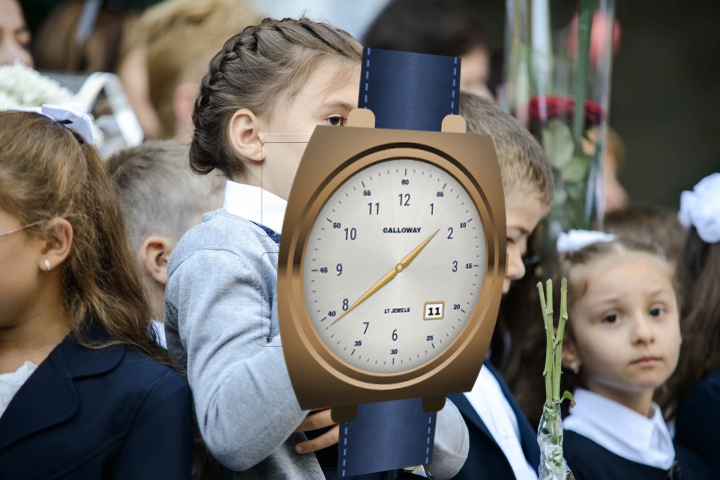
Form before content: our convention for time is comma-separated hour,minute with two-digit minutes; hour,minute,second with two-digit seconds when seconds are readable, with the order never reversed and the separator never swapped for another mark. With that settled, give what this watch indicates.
1,39
